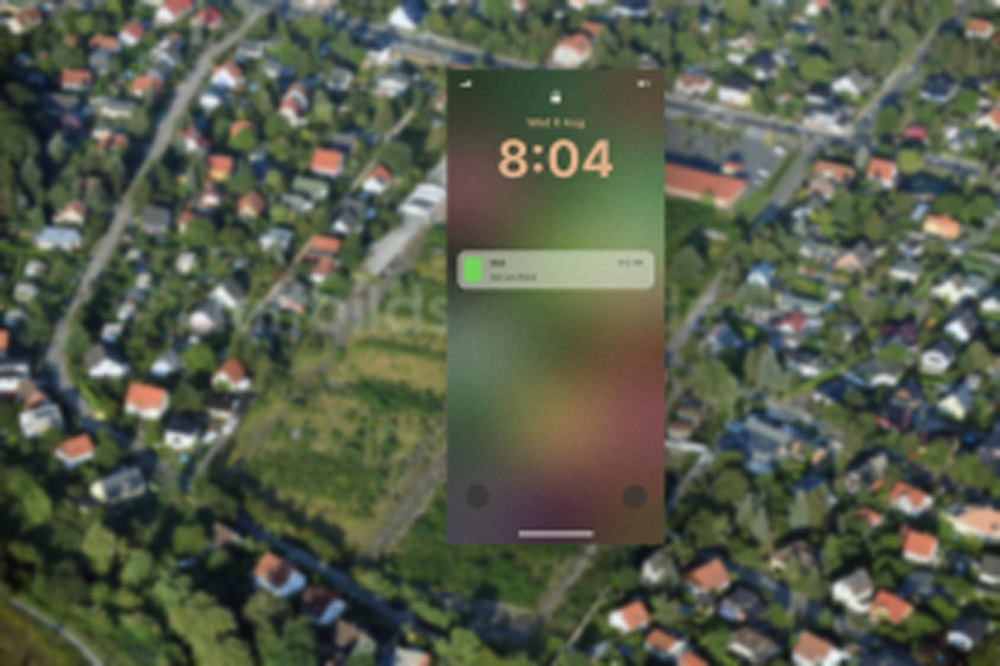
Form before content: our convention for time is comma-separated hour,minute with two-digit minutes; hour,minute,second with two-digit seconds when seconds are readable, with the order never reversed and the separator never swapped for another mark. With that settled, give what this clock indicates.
8,04
